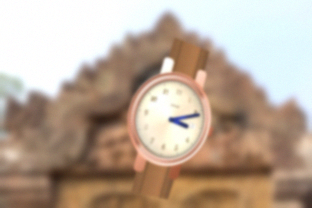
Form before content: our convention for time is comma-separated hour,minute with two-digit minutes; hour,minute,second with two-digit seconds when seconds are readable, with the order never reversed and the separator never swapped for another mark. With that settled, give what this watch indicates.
3,11
